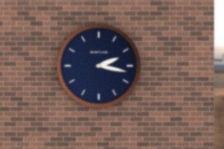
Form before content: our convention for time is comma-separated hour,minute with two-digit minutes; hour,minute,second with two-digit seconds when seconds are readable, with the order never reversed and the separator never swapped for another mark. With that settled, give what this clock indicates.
2,17
